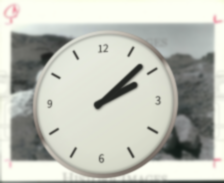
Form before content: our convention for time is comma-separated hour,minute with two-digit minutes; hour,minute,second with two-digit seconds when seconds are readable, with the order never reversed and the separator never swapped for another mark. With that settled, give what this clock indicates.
2,08
